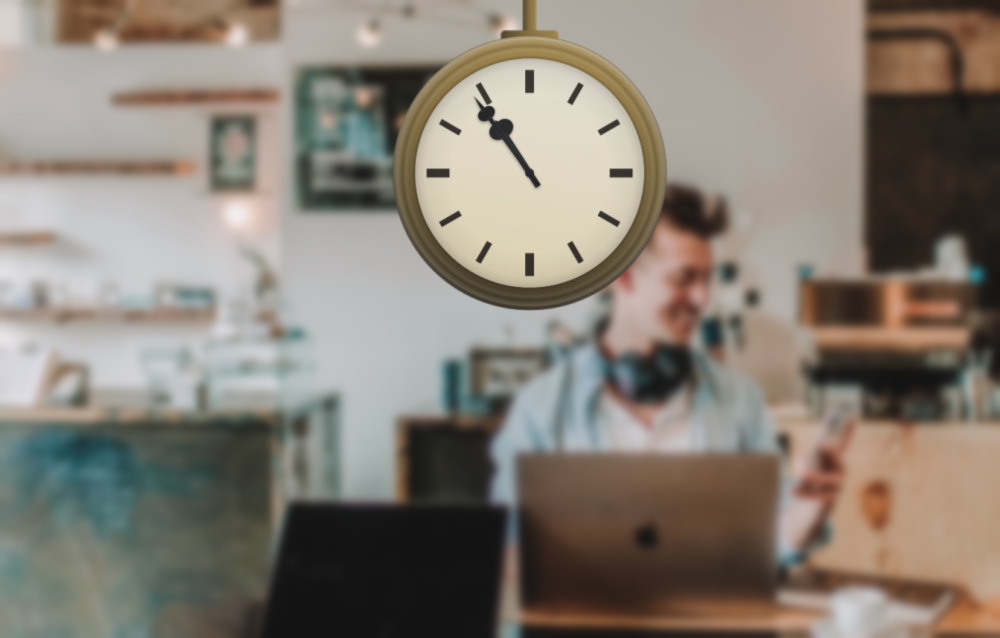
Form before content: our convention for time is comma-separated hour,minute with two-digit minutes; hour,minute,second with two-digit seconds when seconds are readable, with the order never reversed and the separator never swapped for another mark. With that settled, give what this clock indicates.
10,54
